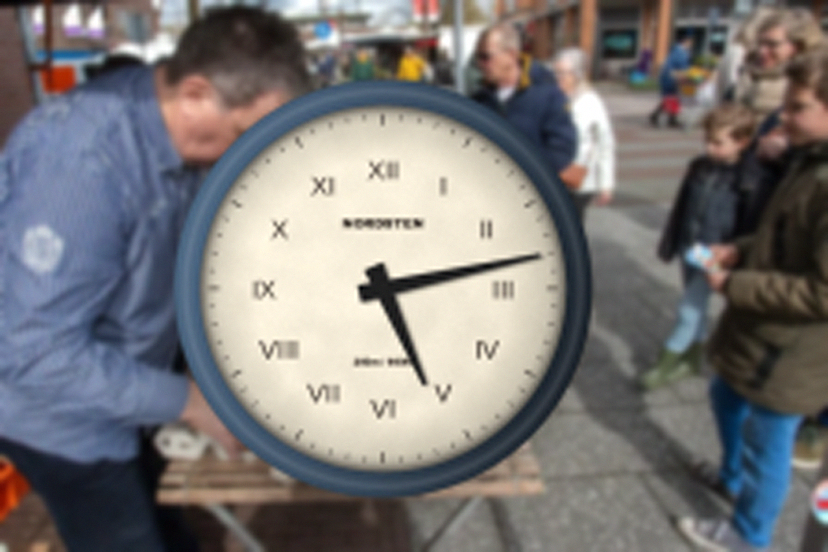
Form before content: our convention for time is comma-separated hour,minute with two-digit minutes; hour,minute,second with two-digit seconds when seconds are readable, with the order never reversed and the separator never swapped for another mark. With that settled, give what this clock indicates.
5,13
